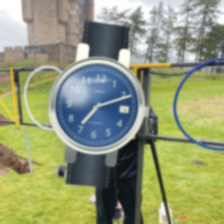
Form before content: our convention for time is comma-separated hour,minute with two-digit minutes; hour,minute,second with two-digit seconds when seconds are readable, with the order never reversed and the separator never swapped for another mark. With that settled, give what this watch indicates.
7,11
